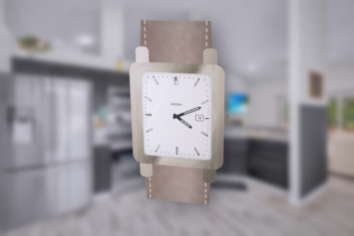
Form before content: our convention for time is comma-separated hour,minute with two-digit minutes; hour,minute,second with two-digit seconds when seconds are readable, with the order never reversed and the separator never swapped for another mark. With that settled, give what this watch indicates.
4,11
